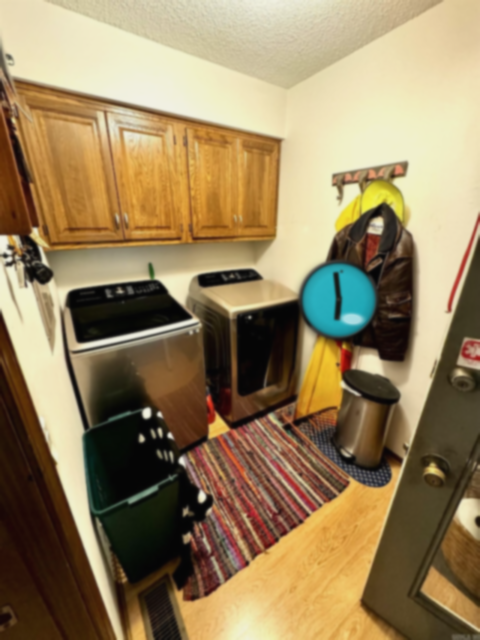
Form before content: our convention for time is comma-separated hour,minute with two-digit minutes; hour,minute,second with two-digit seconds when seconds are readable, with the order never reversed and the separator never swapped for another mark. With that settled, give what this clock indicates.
5,58
